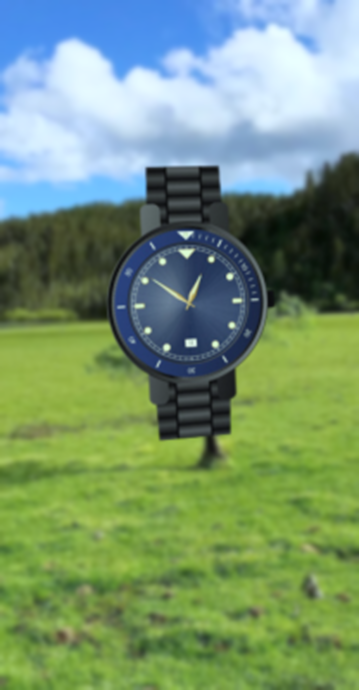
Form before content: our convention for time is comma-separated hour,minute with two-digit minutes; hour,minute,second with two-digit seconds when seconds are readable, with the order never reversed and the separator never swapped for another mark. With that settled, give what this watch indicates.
12,51
